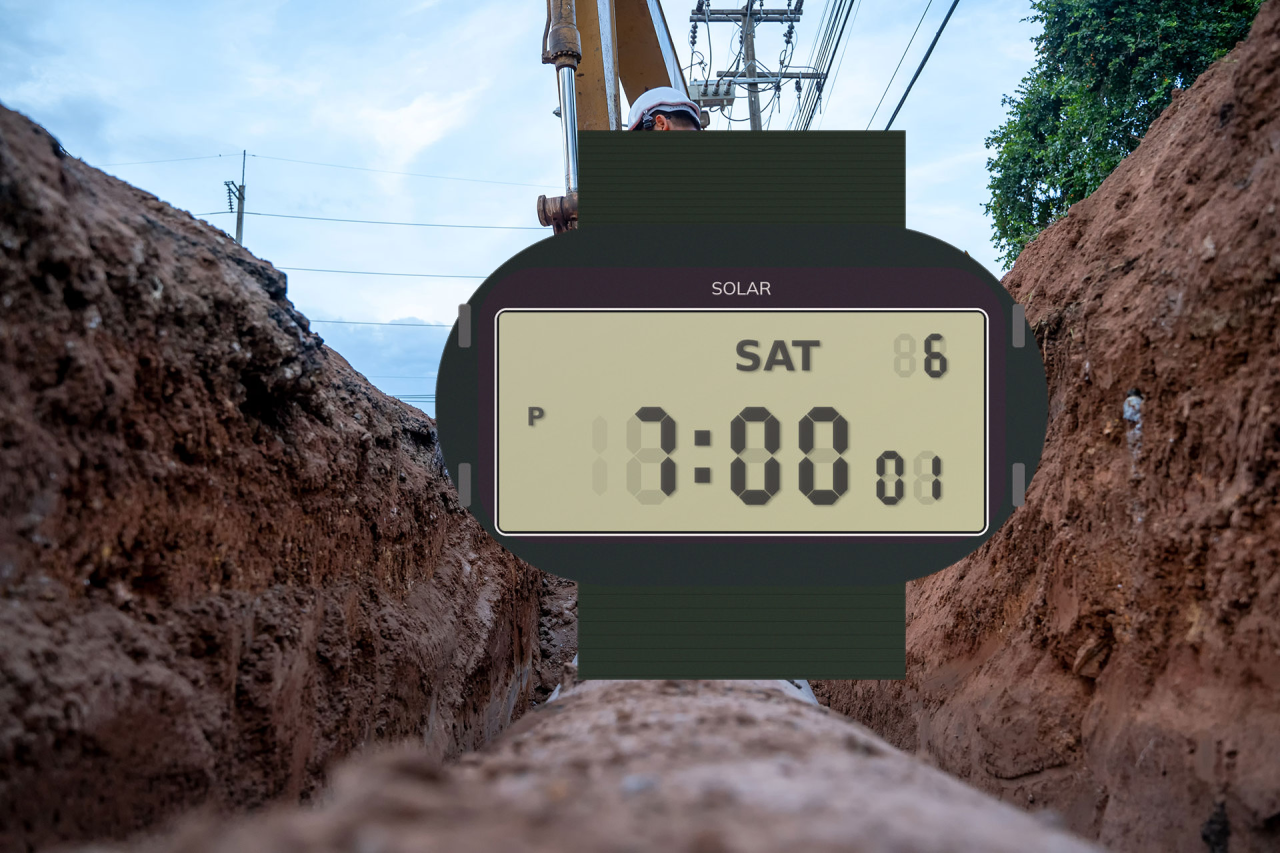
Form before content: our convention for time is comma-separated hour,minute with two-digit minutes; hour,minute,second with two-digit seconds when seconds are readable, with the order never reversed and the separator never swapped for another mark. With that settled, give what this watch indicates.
7,00,01
